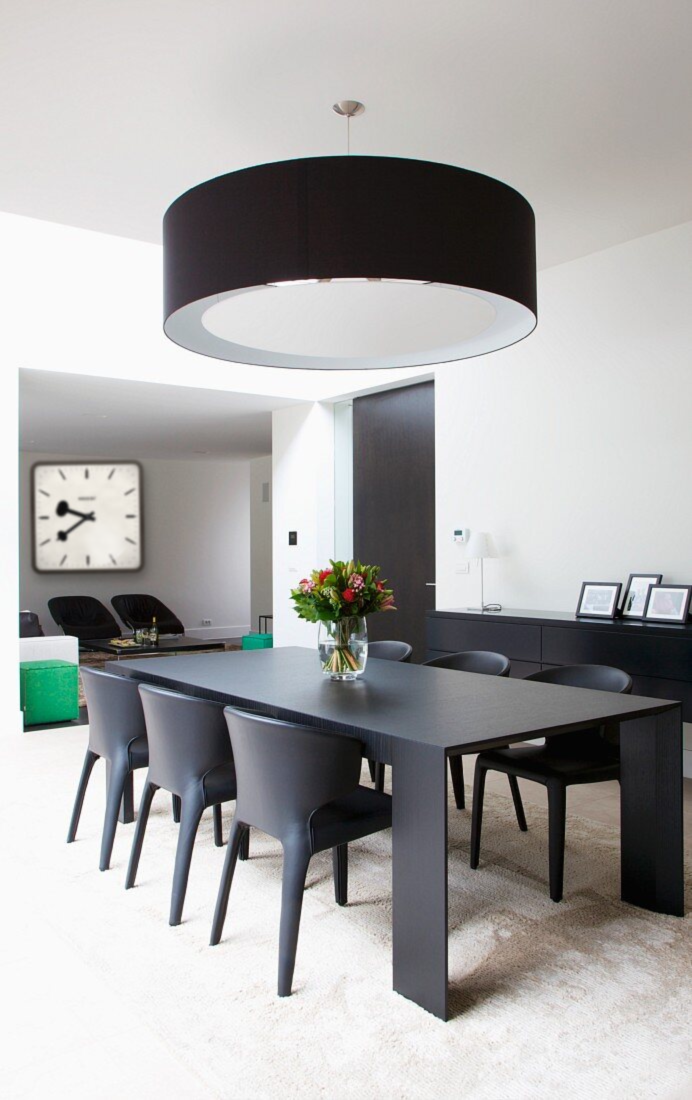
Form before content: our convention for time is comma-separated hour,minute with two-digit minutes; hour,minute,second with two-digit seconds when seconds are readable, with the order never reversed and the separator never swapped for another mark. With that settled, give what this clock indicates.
9,39
